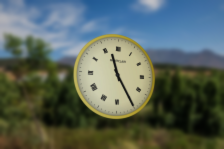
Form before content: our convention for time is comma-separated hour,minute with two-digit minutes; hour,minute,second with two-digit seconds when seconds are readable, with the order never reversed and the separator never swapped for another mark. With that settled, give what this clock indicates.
11,25
